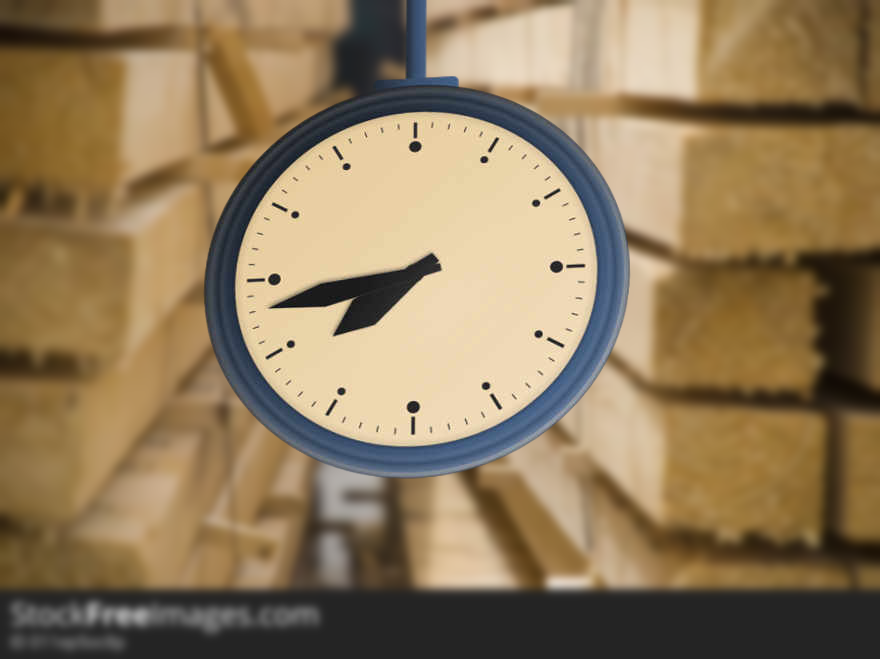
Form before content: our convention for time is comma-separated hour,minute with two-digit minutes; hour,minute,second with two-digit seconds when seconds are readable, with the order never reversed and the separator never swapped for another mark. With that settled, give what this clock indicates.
7,43
